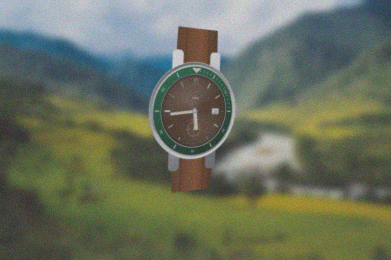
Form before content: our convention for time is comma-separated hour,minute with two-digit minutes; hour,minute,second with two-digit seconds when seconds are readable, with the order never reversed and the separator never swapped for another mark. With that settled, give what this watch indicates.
5,44
